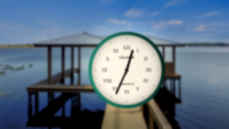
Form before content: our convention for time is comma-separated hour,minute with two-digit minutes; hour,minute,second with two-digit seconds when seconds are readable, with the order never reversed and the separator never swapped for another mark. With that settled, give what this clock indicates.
12,34
